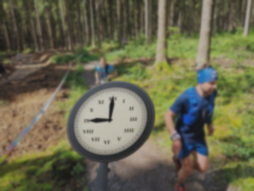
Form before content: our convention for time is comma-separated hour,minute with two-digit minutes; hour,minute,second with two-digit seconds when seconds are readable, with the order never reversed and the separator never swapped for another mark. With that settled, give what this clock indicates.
9,00
